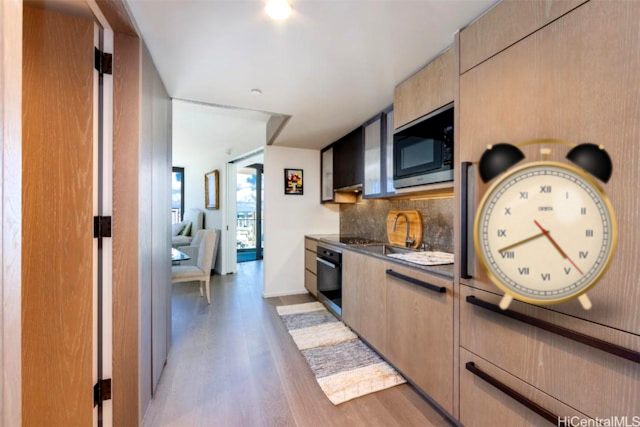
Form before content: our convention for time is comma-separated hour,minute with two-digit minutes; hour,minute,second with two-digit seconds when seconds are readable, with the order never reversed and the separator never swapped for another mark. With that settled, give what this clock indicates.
4,41,23
